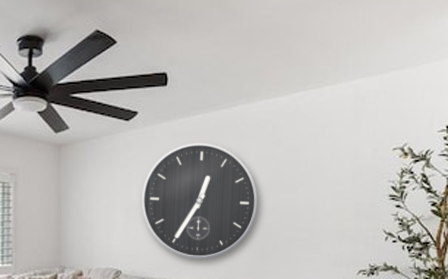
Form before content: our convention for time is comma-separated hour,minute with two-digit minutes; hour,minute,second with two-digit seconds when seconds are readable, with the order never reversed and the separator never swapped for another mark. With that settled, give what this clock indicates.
12,35
